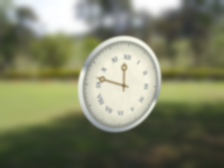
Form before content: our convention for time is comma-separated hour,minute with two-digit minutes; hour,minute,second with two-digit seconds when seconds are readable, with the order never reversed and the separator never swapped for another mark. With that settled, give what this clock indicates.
11,47
